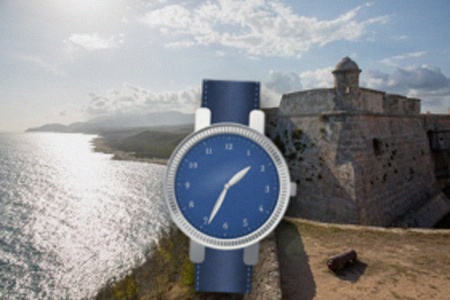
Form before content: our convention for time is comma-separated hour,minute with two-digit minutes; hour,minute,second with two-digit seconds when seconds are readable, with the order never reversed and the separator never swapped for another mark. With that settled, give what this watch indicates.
1,34
